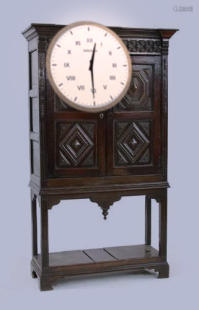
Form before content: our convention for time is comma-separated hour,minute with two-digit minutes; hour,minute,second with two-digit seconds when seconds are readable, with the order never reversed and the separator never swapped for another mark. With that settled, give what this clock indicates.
12,30
